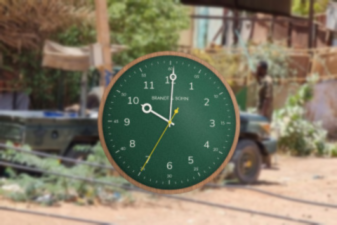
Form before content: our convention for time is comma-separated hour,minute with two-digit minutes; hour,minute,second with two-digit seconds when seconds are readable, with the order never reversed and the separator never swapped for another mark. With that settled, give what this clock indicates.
10,00,35
